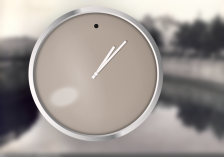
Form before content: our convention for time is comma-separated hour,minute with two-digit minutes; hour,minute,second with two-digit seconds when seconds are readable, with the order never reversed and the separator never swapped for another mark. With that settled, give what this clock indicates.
1,07
